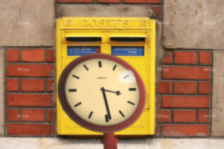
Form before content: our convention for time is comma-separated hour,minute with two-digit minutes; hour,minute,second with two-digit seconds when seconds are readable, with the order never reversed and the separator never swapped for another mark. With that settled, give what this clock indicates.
3,29
